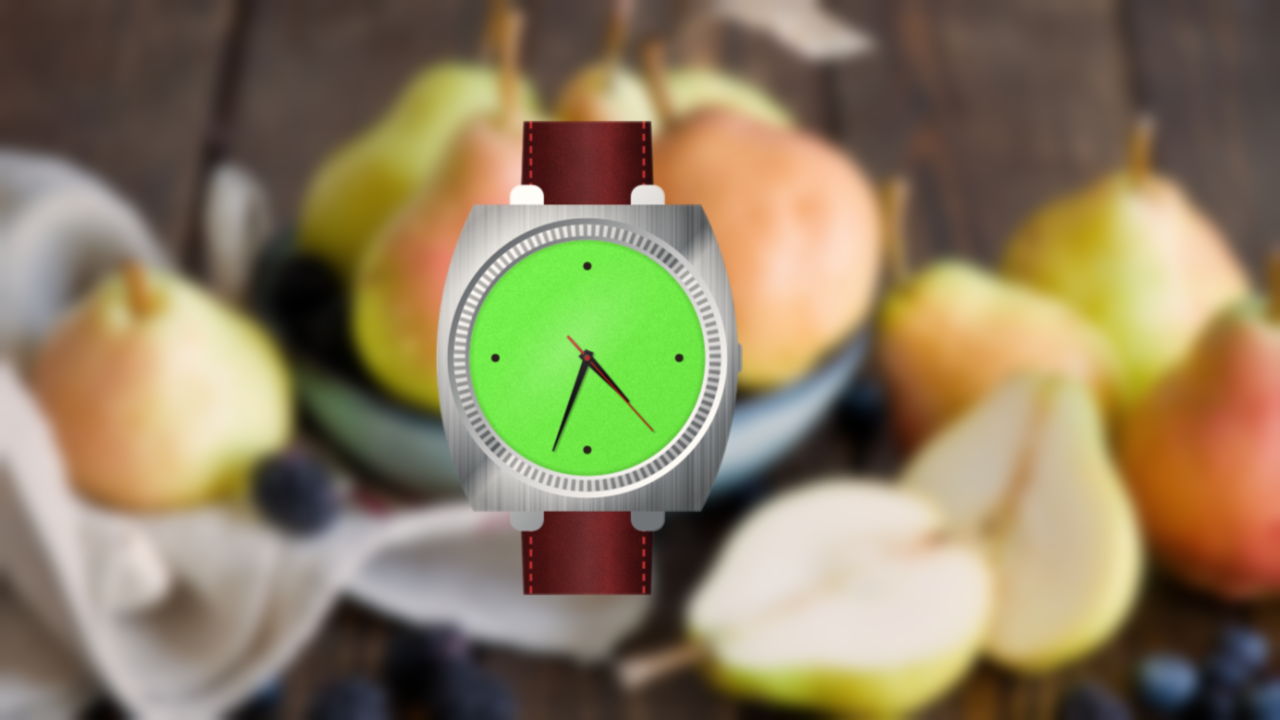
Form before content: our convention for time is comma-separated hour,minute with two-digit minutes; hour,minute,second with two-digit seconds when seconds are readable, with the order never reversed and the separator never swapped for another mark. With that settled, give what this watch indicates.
4,33,23
